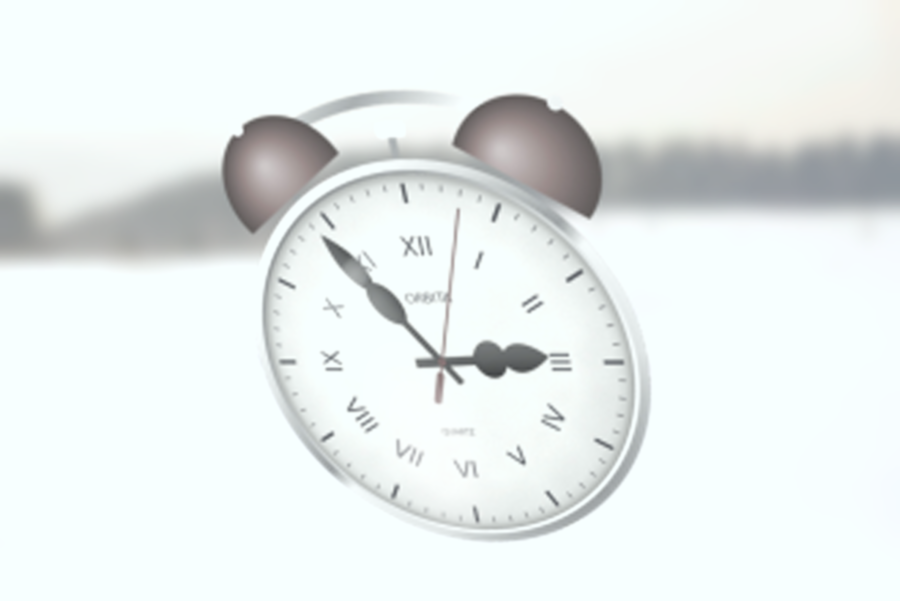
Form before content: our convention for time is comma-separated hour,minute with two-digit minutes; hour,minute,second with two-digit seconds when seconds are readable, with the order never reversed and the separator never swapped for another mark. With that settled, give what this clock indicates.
2,54,03
